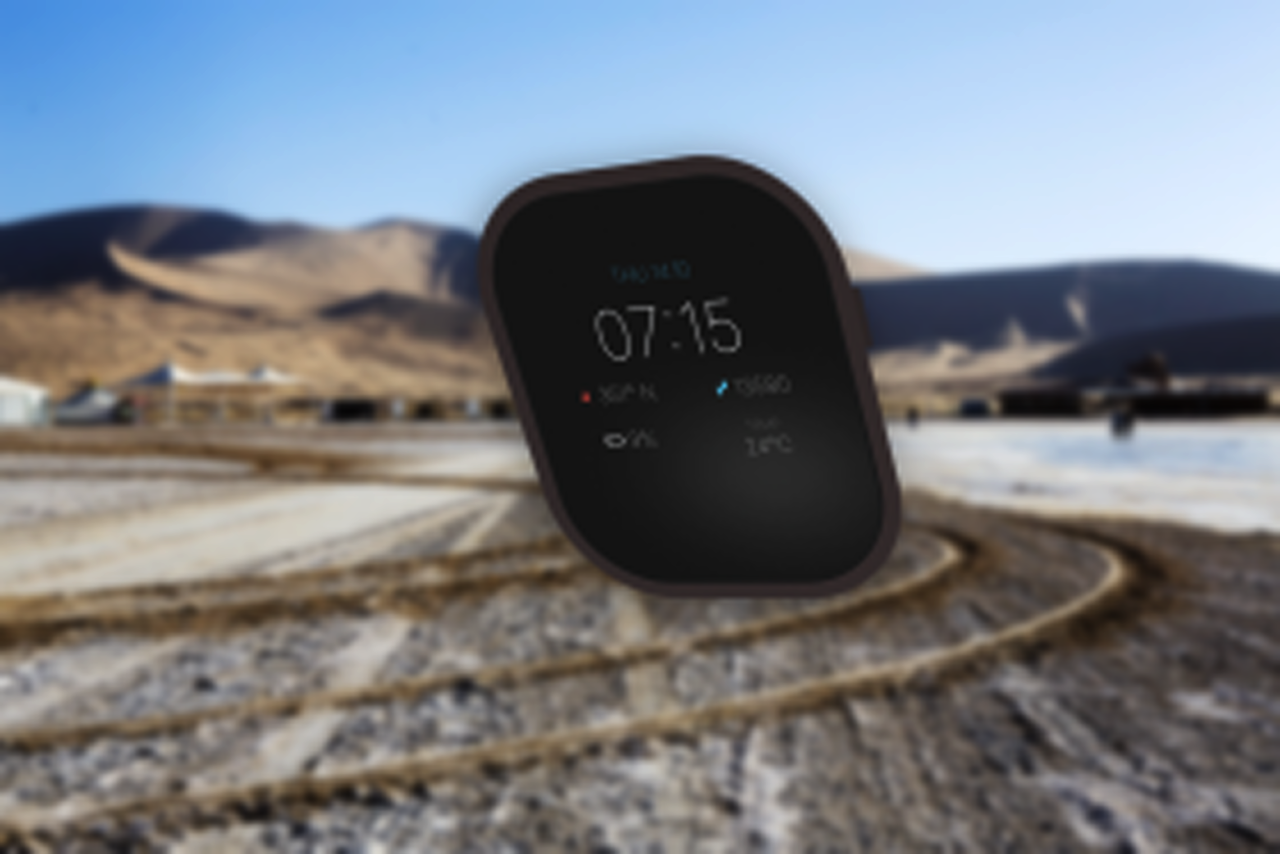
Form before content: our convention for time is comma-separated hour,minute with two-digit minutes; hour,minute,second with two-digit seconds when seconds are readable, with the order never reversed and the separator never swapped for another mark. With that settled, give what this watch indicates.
7,15
